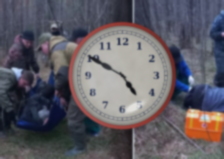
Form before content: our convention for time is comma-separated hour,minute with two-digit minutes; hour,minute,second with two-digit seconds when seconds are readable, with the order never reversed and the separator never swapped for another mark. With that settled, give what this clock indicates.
4,50
